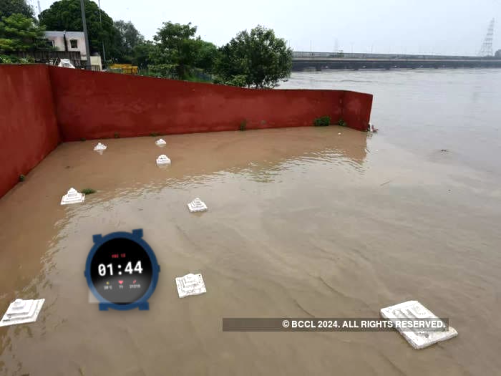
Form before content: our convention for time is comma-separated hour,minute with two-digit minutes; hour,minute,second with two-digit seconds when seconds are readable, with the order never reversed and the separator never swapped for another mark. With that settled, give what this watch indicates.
1,44
